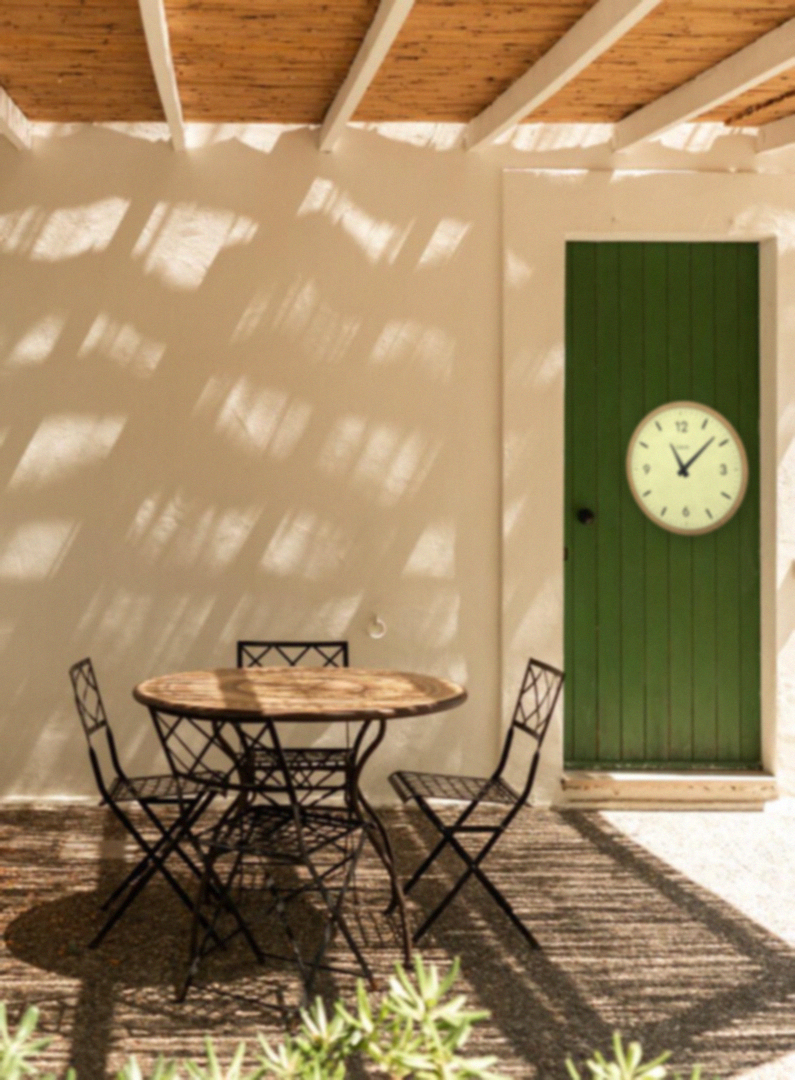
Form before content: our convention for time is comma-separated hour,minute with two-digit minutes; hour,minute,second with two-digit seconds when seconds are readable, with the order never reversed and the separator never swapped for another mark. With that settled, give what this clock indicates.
11,08
